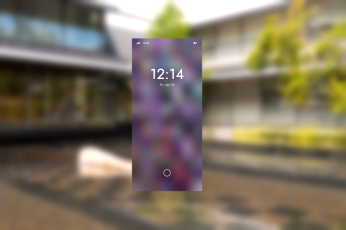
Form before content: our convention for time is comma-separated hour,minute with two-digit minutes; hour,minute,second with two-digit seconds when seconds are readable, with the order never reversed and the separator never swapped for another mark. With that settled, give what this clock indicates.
12,14
